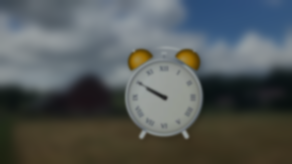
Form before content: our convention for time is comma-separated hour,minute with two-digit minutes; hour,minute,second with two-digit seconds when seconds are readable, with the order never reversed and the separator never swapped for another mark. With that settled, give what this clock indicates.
9,50
